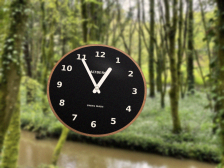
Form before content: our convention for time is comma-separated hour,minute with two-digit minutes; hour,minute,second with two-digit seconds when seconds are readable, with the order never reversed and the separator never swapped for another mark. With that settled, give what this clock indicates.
12,55
